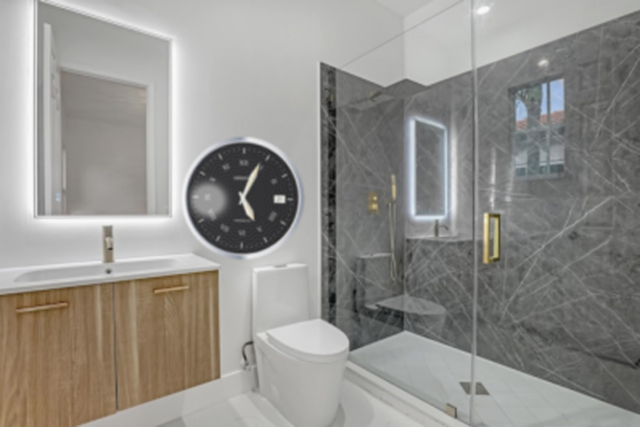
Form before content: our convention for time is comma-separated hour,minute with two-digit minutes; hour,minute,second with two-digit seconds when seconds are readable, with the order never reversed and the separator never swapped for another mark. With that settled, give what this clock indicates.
5,04
